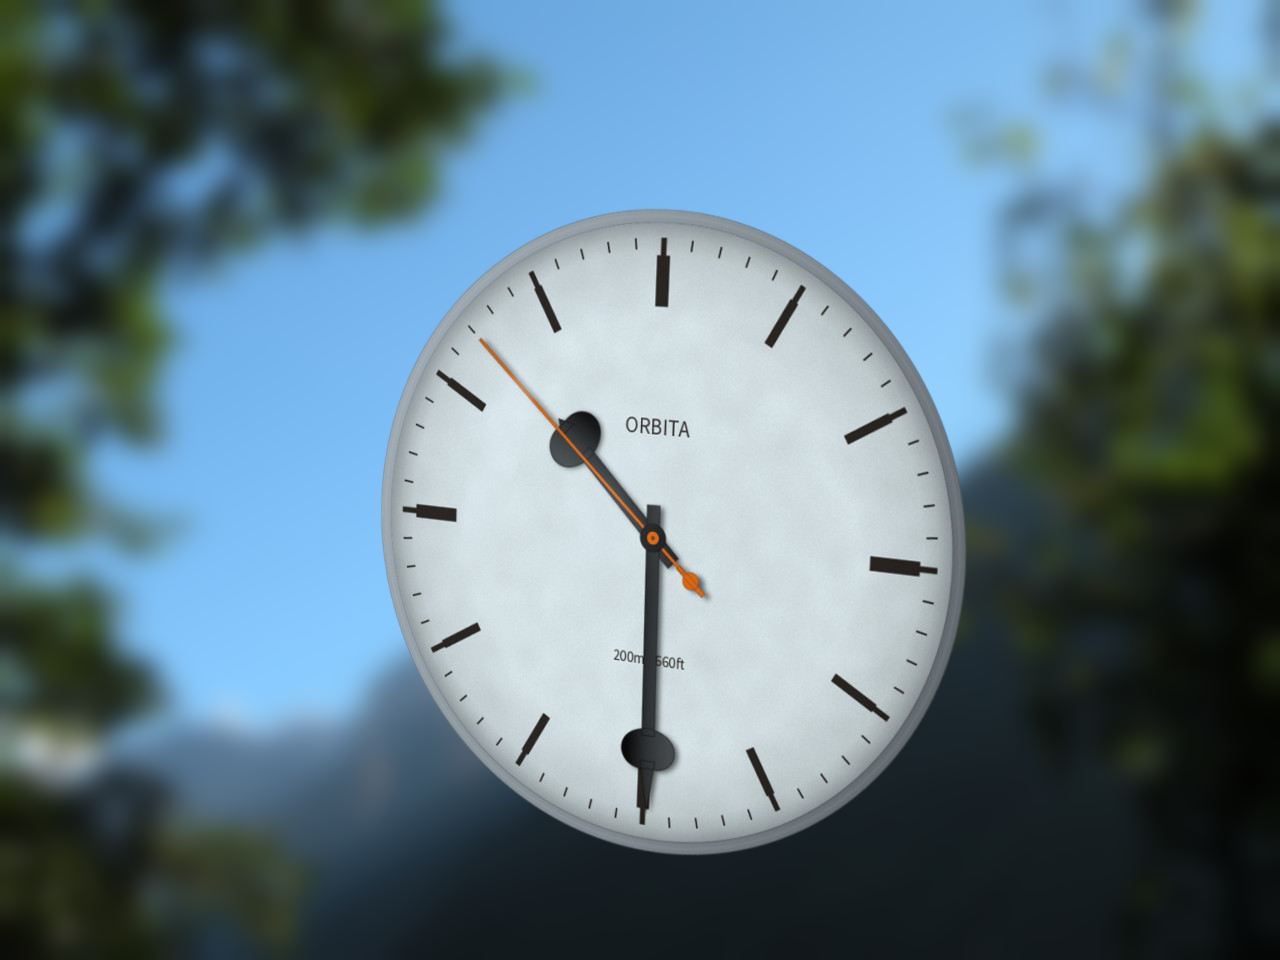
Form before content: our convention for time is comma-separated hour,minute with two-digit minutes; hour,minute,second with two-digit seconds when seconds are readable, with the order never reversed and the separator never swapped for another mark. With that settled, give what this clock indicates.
10,29,52
